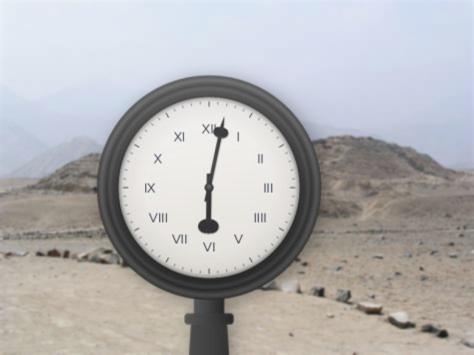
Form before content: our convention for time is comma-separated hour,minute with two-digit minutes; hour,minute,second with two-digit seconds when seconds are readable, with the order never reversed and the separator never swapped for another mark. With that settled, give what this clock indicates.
6,02
